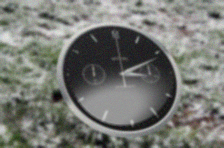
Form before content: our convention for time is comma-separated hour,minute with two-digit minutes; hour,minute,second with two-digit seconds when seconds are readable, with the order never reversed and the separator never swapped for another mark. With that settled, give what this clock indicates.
3,11
